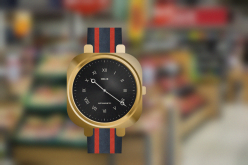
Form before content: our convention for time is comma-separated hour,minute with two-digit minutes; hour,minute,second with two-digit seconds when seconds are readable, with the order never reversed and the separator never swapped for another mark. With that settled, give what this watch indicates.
10,21
